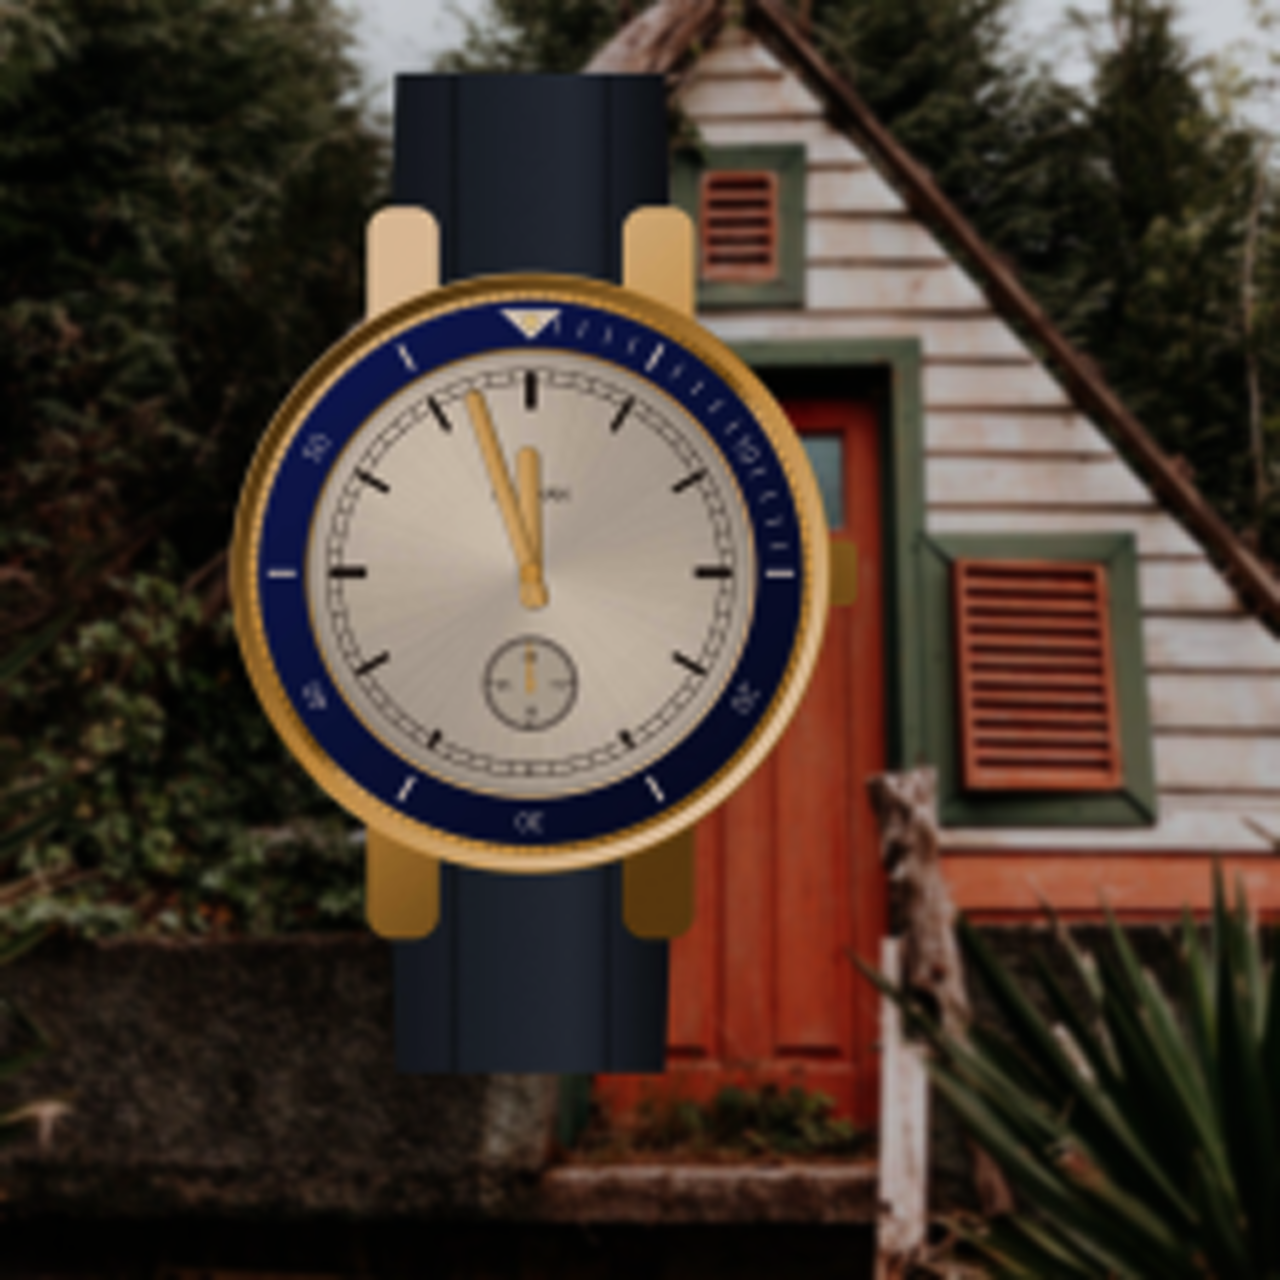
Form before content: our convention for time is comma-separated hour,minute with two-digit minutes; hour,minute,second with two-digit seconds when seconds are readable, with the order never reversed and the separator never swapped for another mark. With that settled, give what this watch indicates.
11,57
